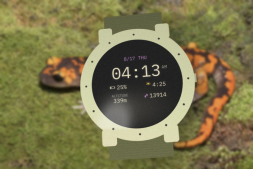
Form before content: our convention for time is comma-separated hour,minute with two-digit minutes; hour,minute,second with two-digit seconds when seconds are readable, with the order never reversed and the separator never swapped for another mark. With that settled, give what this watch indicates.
4,13
